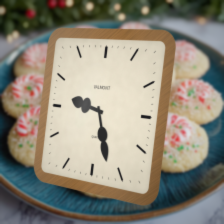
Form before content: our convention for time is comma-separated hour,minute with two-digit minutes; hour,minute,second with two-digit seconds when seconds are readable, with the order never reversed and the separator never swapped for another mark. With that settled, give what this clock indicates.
9,27
